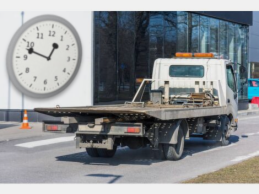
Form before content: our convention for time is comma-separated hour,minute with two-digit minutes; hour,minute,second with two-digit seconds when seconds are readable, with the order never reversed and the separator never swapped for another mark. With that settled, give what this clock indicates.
12,48
